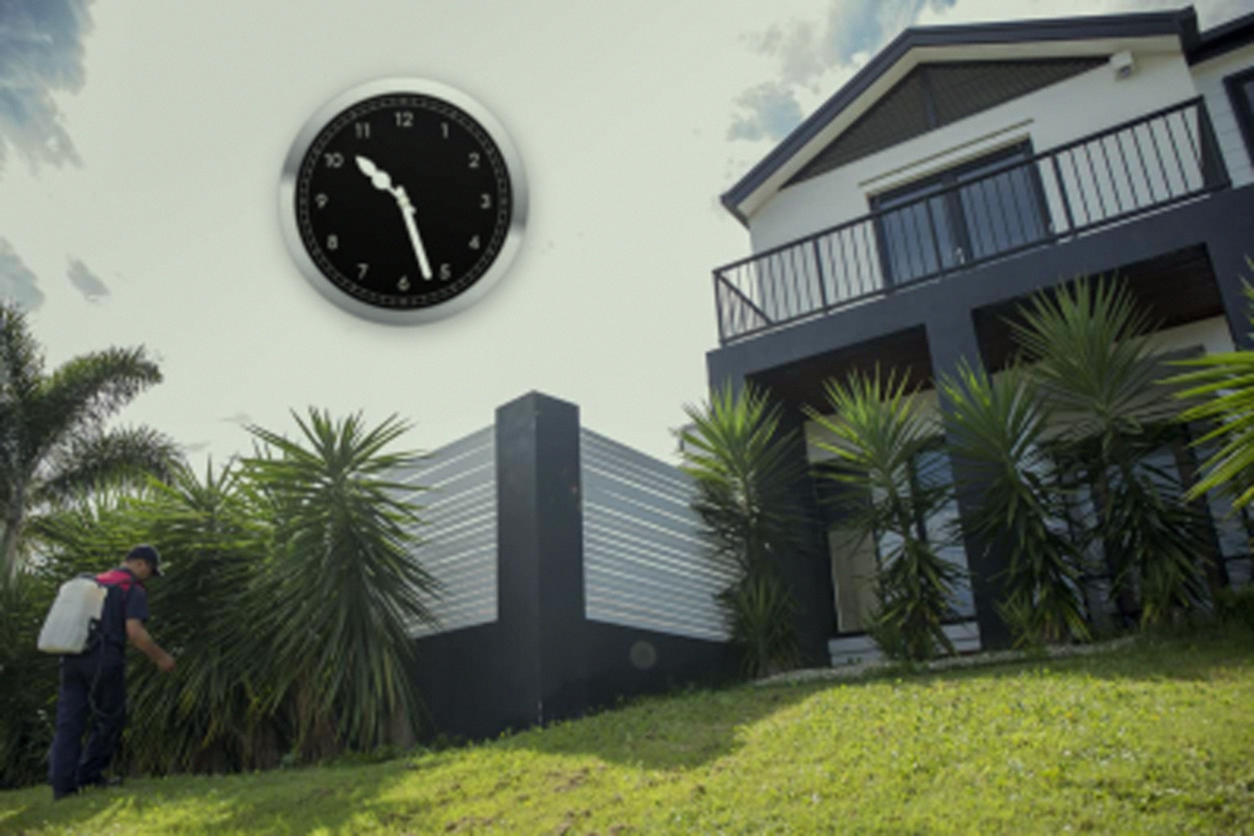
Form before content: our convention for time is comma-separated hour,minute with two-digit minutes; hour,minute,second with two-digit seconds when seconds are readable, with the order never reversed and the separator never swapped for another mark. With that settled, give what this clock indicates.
10,27
